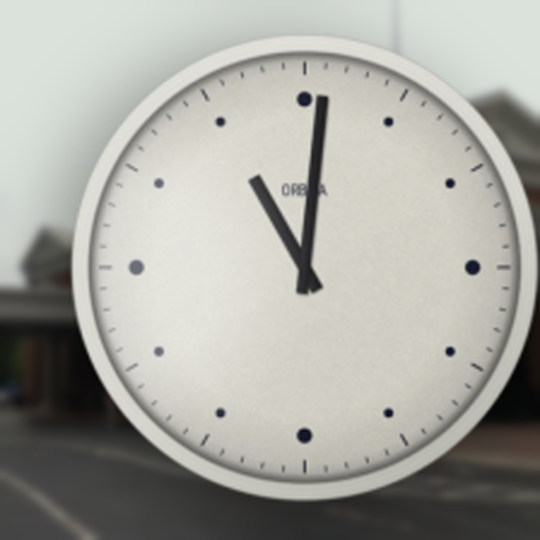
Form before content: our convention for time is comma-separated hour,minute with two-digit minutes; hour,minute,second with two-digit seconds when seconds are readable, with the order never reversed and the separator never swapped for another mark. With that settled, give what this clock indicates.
11,01
